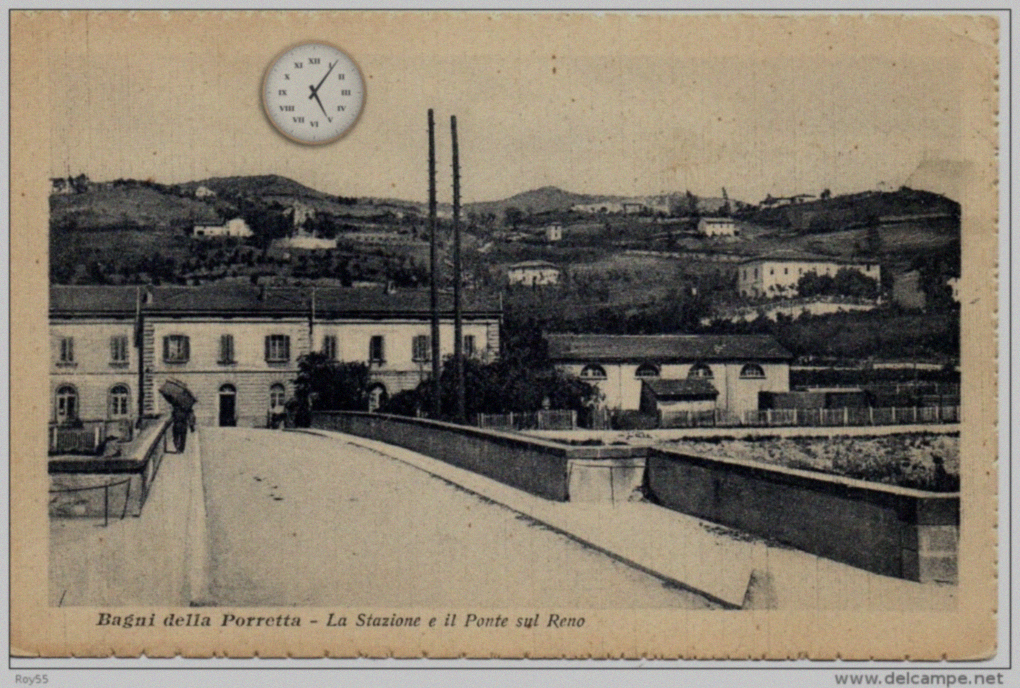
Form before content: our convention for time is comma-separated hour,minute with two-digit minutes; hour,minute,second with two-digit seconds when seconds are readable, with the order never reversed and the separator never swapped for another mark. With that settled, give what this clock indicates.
5,06
